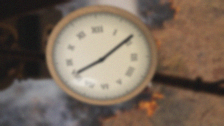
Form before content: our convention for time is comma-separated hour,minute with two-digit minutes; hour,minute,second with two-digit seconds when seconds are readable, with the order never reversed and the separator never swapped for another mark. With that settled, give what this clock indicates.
8,09
